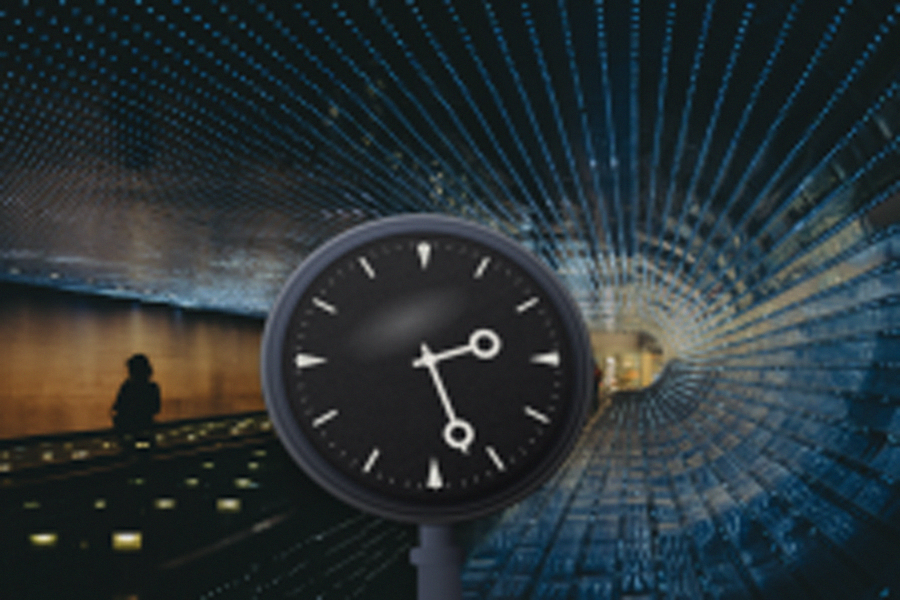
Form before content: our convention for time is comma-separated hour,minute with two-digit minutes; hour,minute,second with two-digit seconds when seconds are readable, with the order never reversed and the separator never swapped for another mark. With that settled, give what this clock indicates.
2,27
